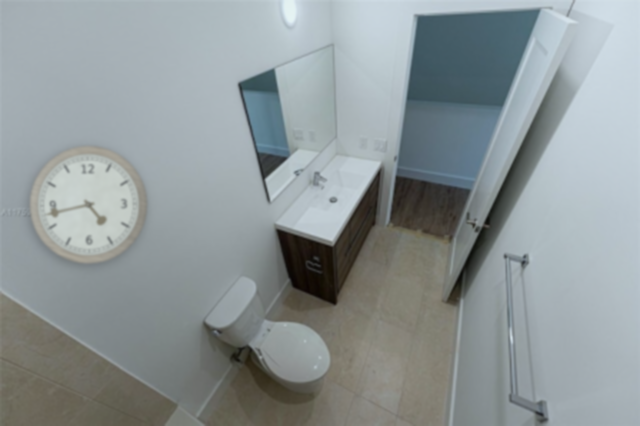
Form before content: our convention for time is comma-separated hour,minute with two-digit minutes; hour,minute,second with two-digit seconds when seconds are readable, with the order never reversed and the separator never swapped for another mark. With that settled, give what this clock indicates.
4,43
